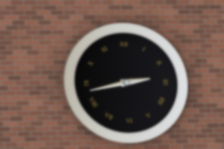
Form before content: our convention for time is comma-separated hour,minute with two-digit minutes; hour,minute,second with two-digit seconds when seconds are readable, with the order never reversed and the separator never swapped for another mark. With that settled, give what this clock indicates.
2,43
